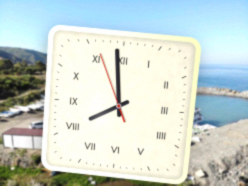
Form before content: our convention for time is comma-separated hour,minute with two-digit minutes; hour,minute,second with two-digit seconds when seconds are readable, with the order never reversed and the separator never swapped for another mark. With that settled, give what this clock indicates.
7,58,56
